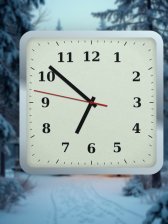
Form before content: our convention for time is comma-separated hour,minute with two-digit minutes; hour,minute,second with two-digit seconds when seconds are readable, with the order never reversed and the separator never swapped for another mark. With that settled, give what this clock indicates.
6,51,47
